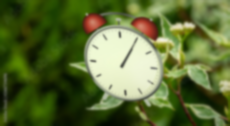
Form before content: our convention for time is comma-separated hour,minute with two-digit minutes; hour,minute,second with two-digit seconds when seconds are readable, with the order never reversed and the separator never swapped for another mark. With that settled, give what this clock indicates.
1,05
